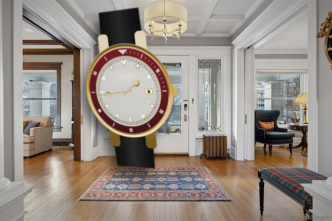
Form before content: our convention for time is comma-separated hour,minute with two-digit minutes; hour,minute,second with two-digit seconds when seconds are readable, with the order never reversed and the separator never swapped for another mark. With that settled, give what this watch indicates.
1,44
